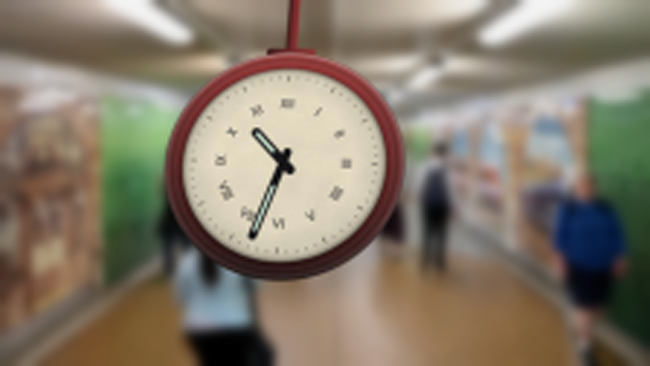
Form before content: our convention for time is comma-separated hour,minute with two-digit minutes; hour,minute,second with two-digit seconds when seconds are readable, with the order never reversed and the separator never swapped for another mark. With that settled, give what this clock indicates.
10,33
